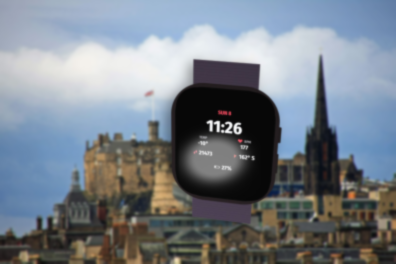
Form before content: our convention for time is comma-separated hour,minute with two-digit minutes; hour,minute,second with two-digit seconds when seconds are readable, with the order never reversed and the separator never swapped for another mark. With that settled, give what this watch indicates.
11,26
